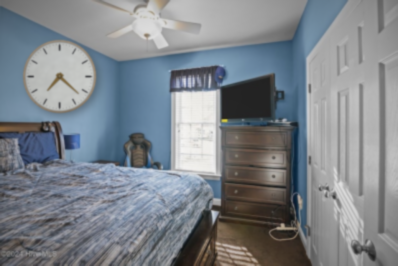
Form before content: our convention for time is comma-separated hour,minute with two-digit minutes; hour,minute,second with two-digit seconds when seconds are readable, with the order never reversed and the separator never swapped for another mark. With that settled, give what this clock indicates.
7,22
